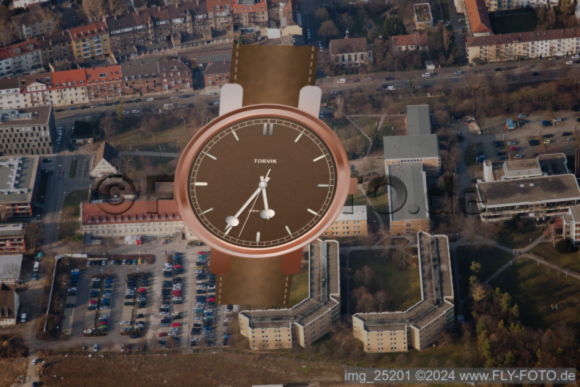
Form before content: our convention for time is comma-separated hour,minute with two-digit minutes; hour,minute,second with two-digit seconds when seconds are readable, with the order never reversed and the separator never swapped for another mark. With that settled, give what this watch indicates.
5,35,33
